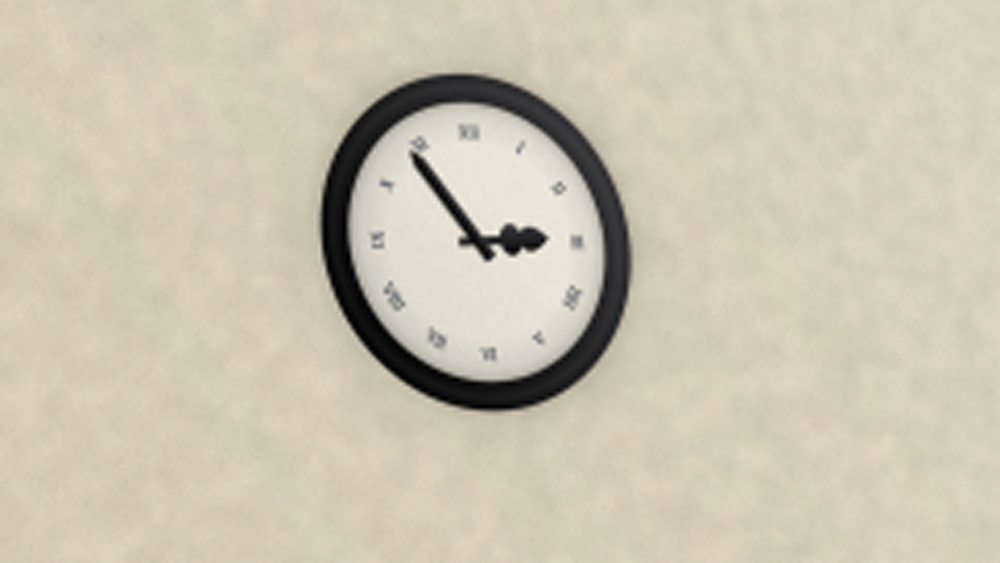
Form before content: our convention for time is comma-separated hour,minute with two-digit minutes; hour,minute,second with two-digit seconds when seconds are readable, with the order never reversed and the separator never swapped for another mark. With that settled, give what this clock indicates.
2,54
